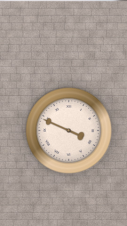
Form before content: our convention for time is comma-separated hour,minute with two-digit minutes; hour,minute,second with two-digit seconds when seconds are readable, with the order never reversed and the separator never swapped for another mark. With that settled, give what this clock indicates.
3,49
